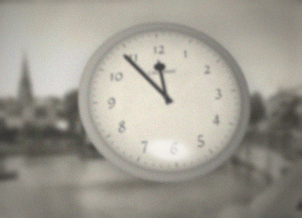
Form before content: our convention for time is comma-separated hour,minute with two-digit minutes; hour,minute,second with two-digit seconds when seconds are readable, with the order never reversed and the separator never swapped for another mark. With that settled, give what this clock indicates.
11,54
